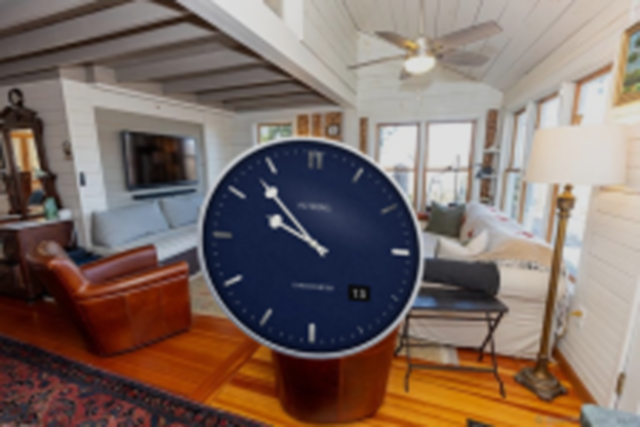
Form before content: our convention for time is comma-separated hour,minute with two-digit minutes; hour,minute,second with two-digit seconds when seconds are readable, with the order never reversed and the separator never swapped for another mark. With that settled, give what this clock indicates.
9,53
